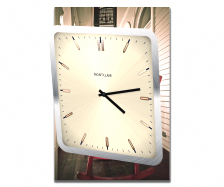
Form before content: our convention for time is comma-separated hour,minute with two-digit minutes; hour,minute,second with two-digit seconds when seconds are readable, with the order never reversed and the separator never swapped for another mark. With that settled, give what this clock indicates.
4,13
